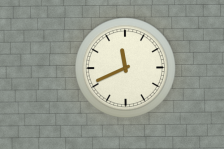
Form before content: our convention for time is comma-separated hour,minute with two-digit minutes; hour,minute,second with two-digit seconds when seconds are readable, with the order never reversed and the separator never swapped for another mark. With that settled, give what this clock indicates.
11,41
